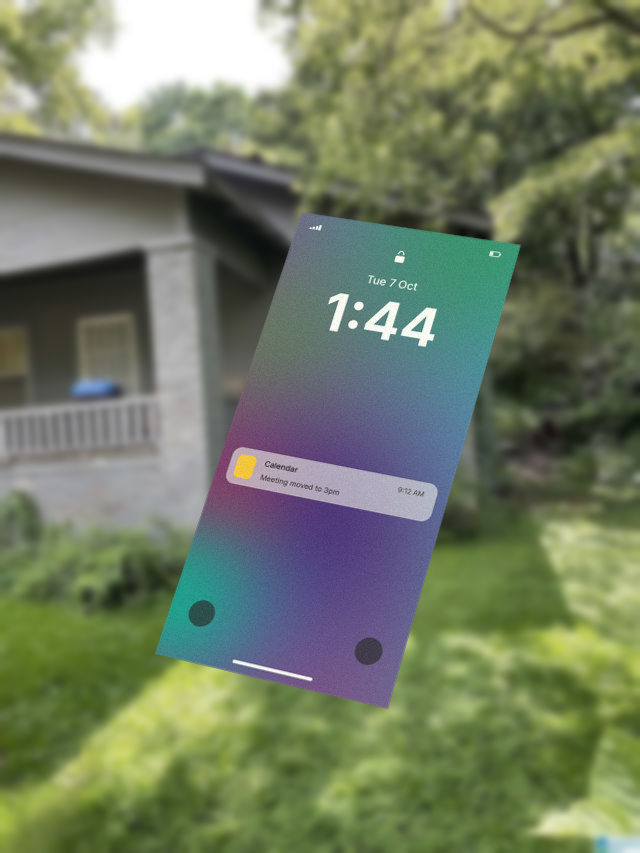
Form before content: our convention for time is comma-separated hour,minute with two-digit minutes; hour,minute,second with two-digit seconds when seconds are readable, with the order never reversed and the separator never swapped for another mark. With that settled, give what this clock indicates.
1,44
